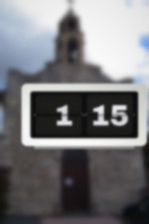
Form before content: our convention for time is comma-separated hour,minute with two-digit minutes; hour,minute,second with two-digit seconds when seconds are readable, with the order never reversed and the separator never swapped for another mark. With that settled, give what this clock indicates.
1,15
